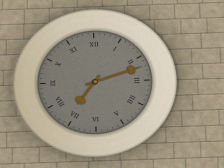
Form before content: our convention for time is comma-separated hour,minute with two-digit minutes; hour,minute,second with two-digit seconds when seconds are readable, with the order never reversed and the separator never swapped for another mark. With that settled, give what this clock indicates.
7,12
